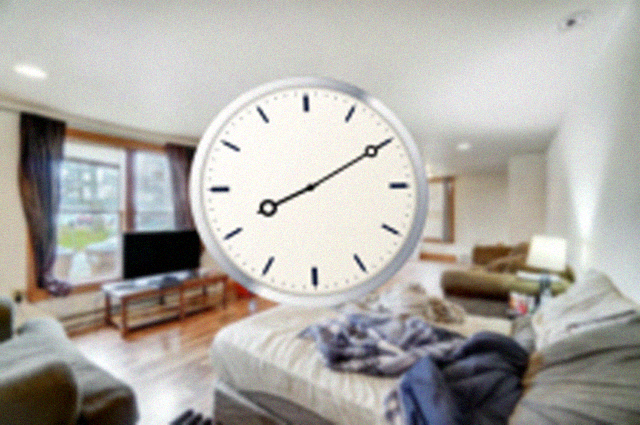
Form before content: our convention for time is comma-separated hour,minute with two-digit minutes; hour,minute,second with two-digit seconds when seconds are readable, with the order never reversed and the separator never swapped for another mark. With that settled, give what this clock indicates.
8,10
